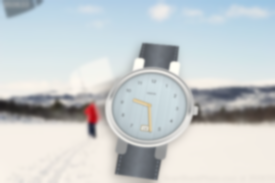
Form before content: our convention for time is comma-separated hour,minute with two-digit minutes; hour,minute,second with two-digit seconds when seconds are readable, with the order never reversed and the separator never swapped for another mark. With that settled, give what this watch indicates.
9,28
